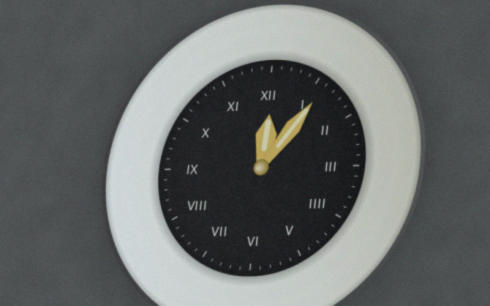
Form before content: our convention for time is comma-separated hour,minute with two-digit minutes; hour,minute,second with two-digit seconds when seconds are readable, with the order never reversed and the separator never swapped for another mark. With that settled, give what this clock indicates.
12,06
